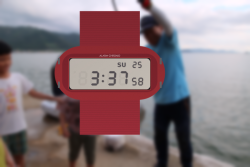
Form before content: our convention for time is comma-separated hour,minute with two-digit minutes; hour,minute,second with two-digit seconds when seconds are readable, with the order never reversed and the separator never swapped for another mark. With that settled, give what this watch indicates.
3,37,58
